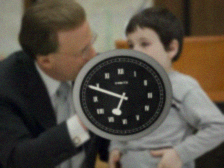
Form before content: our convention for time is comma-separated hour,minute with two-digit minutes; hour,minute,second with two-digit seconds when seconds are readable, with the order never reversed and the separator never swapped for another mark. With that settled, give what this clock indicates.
6,49
